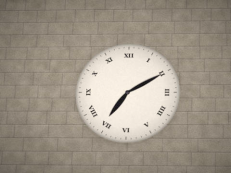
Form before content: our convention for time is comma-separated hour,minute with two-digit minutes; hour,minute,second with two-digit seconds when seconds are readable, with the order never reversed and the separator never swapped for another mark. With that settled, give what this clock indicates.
7,10
